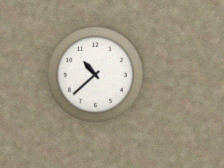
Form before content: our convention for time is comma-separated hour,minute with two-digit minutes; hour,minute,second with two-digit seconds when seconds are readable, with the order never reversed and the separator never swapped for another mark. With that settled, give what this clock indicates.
10,38
